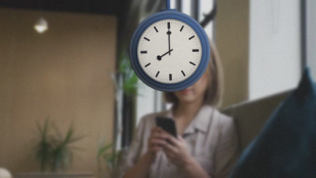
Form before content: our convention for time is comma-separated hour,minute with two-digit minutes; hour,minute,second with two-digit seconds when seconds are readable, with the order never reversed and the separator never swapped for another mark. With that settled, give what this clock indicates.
8,00
